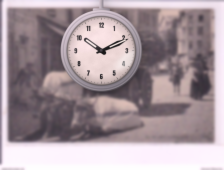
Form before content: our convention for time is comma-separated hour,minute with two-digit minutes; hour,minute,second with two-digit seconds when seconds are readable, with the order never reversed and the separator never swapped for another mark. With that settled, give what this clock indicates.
10,11
